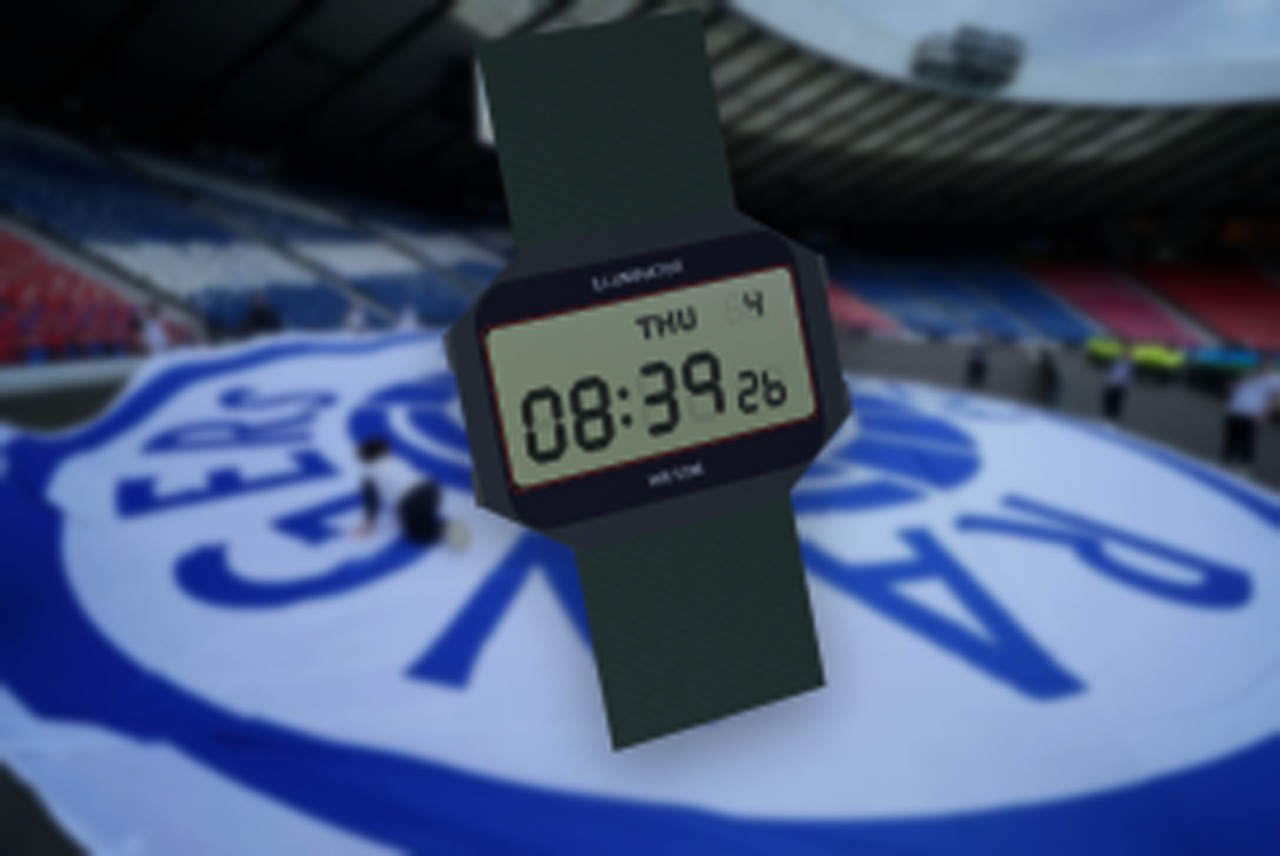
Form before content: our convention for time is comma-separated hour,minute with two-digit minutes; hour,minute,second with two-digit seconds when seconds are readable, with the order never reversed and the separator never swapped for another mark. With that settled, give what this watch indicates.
8,39,26
